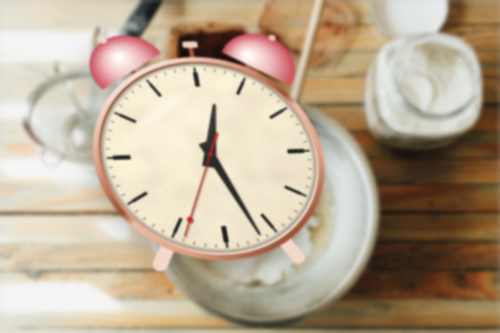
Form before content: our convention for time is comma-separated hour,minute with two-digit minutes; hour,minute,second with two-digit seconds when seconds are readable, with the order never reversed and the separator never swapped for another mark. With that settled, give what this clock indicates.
12,26,34
